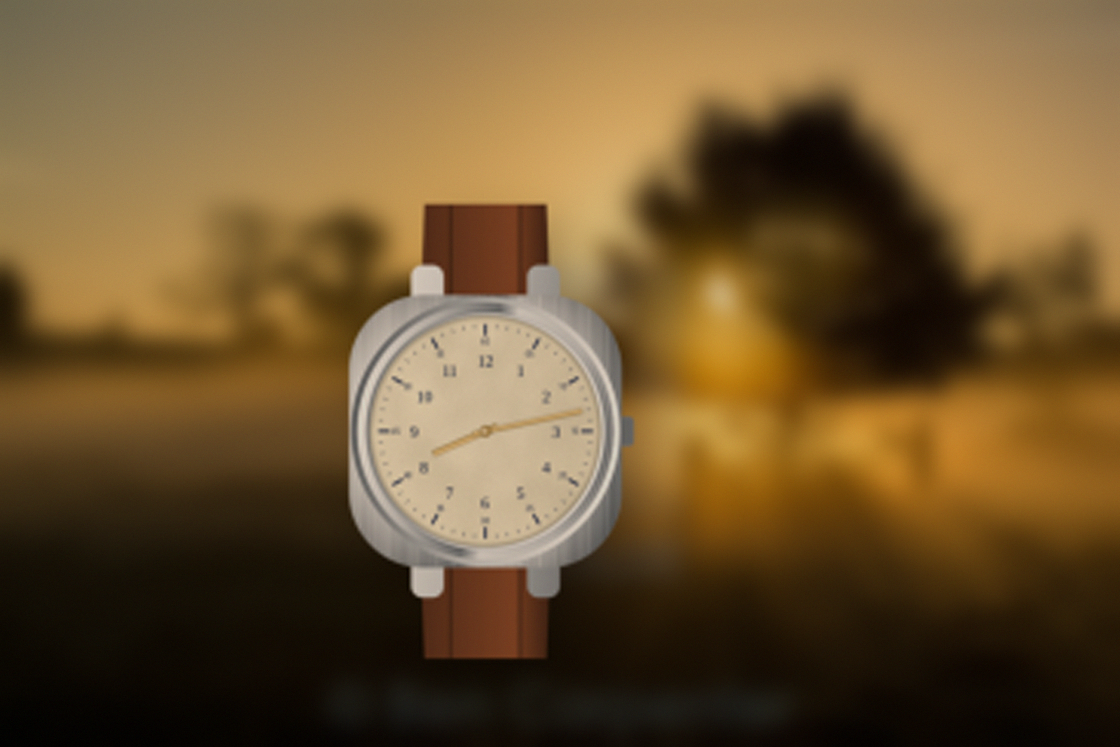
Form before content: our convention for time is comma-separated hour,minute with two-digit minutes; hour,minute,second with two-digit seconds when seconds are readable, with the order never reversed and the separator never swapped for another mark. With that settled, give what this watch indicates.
8,13
